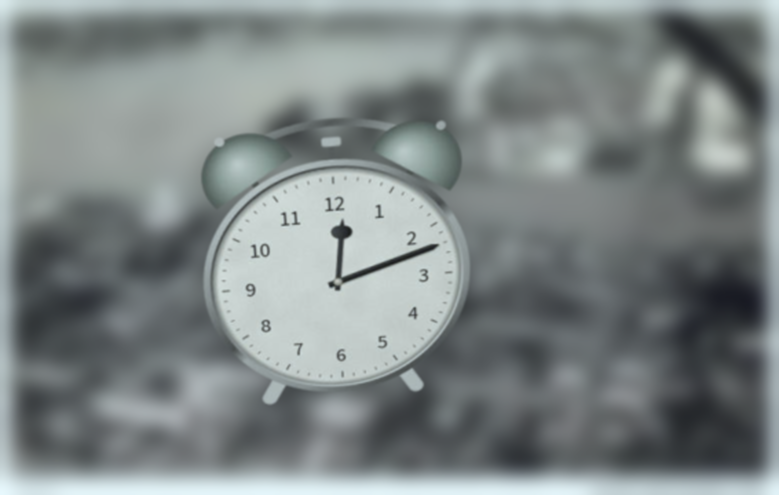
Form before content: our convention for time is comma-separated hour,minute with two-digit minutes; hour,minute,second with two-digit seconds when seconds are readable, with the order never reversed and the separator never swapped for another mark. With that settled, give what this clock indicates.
12,12
